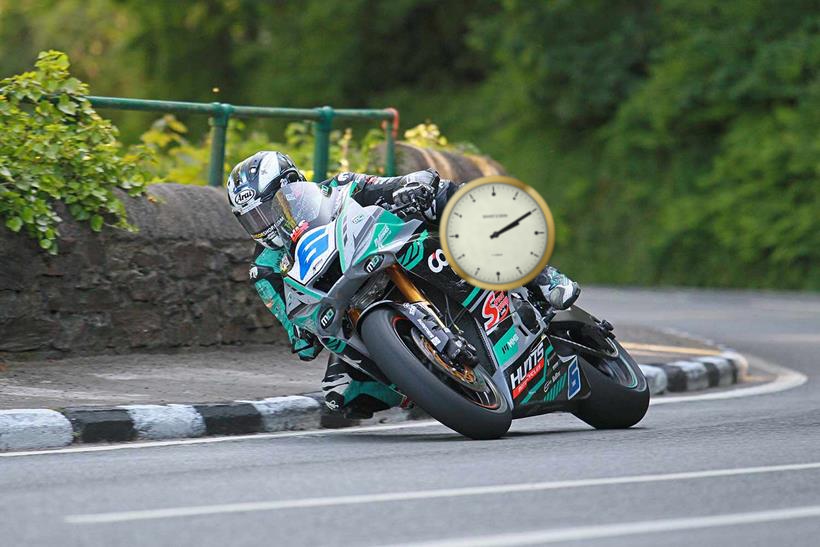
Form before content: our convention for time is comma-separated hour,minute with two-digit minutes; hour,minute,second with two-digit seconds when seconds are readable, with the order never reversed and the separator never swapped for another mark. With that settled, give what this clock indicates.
2,10
